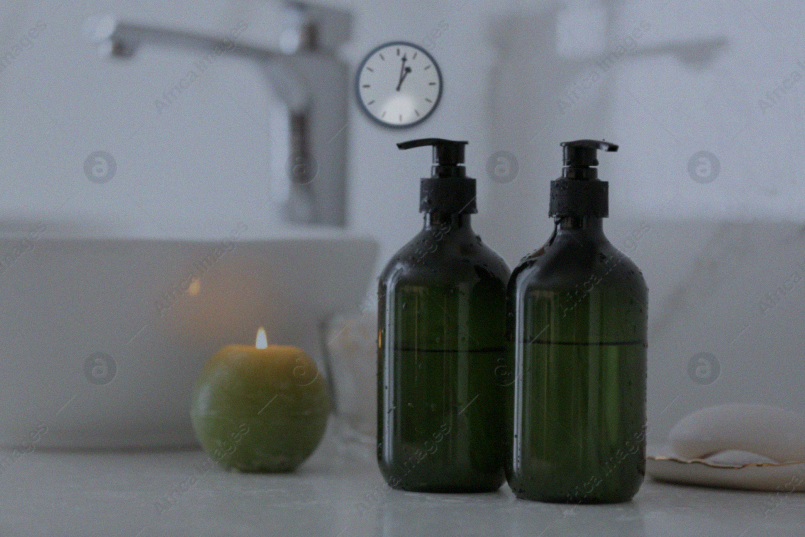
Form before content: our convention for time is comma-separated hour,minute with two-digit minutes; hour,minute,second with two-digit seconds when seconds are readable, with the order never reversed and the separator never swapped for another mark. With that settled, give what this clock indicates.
1,02
